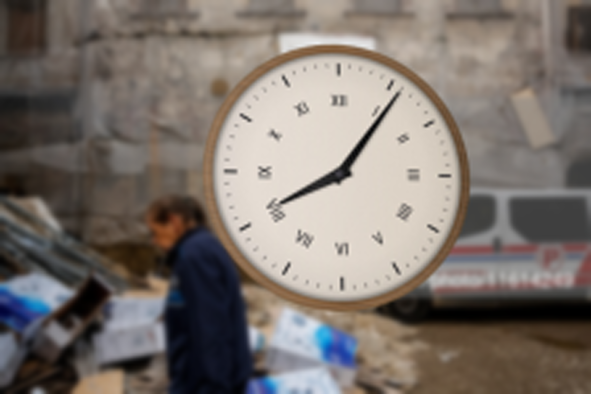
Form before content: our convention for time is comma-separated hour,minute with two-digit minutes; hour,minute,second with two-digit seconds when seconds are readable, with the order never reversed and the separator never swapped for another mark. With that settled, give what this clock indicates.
8,06
